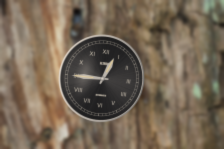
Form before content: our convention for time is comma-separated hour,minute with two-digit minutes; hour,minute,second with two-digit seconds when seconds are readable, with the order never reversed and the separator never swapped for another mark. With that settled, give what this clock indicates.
12,45
